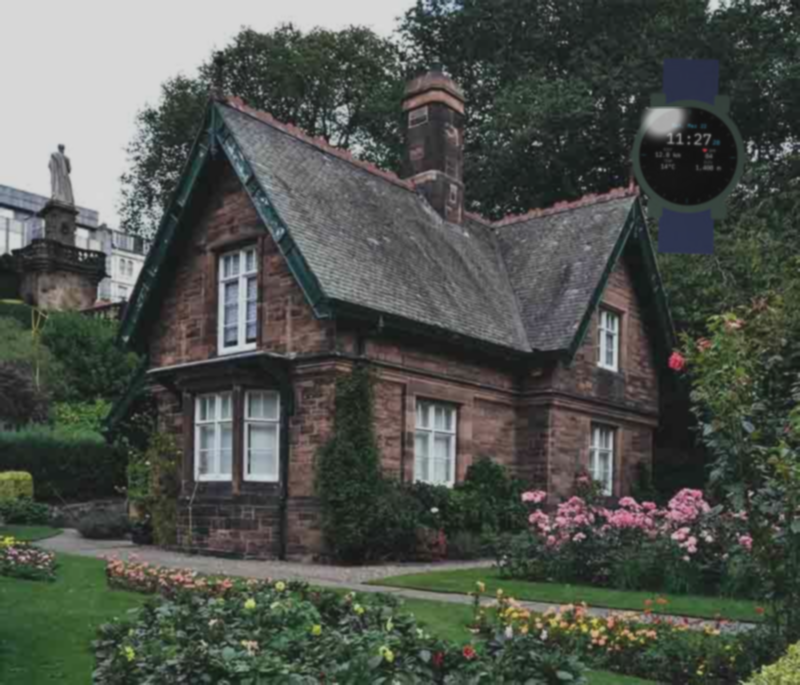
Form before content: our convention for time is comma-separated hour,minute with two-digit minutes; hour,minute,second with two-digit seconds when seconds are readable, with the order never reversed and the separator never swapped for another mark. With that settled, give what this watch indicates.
11,27
